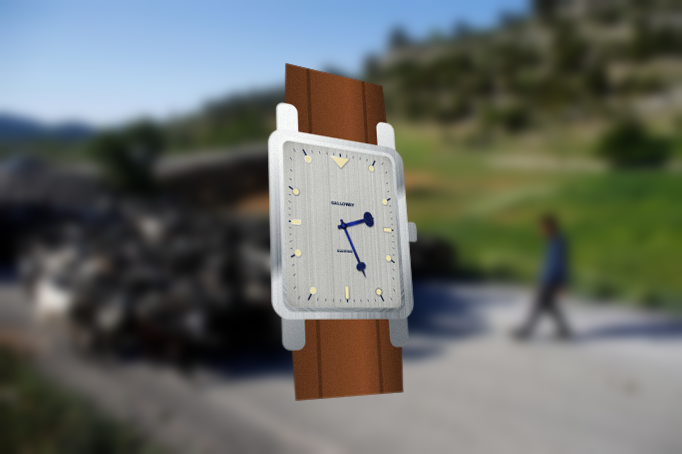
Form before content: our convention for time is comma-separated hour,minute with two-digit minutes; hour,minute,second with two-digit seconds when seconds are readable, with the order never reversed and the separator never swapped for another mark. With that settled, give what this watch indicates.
2,26
